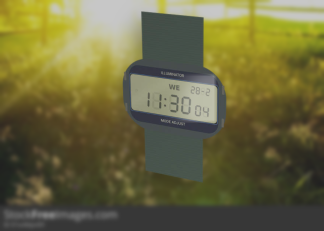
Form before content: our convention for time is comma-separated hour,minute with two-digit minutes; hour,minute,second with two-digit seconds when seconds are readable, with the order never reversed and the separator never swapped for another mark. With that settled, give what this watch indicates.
11,30,04
